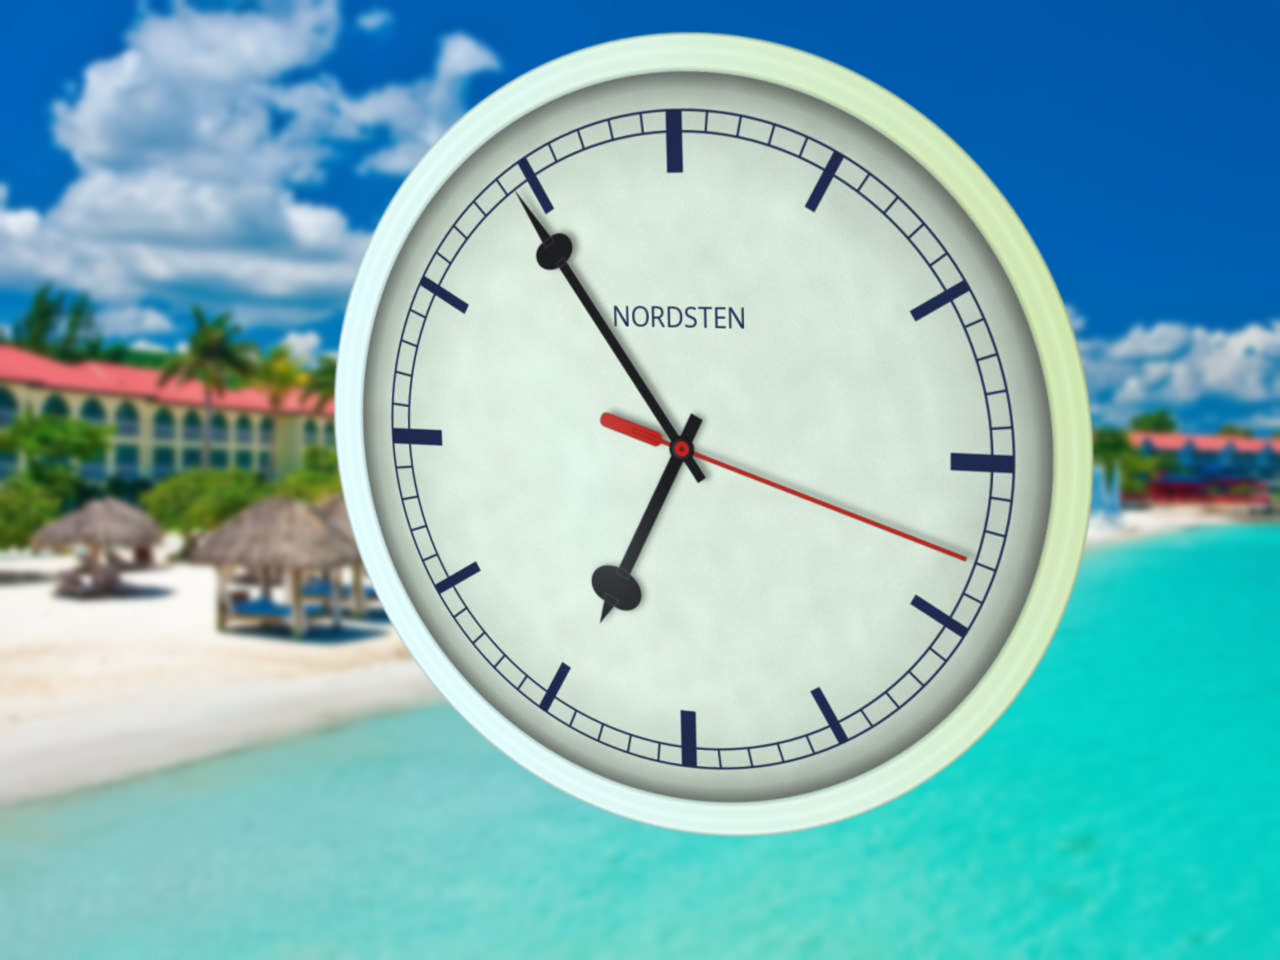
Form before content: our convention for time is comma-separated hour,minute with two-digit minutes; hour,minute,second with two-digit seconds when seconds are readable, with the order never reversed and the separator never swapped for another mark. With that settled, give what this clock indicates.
6,54,18
